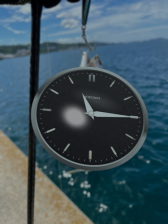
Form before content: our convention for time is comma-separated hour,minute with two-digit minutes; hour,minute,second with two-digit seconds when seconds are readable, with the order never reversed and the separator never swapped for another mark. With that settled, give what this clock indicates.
11,15
